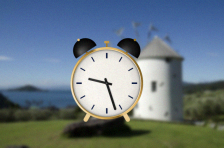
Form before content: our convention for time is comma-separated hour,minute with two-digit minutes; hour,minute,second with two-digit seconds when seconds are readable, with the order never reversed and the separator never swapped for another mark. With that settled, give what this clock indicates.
9,27
